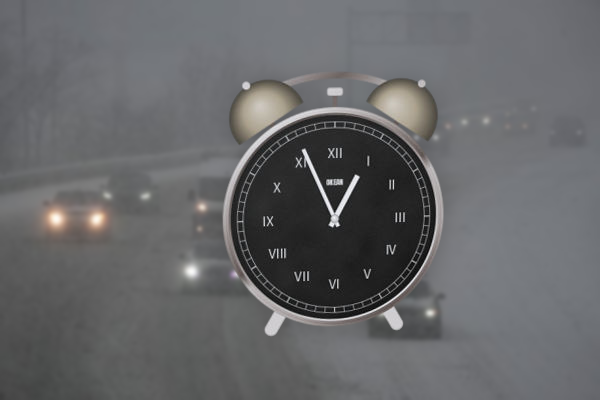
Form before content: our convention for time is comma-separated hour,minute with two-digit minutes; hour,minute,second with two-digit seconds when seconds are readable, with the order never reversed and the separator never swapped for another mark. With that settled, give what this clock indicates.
12,56
